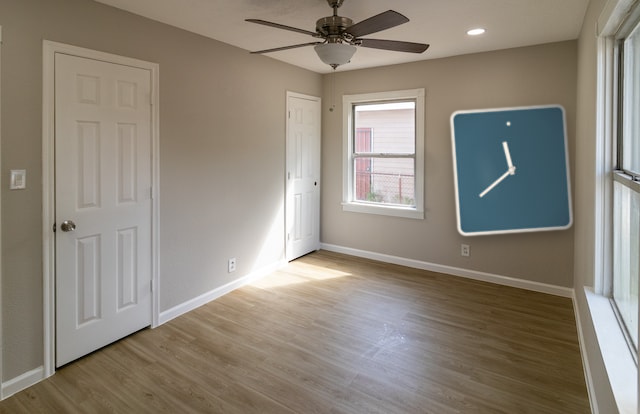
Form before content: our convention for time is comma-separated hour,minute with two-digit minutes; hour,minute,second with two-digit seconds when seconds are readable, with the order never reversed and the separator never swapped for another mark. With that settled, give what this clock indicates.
11,39
